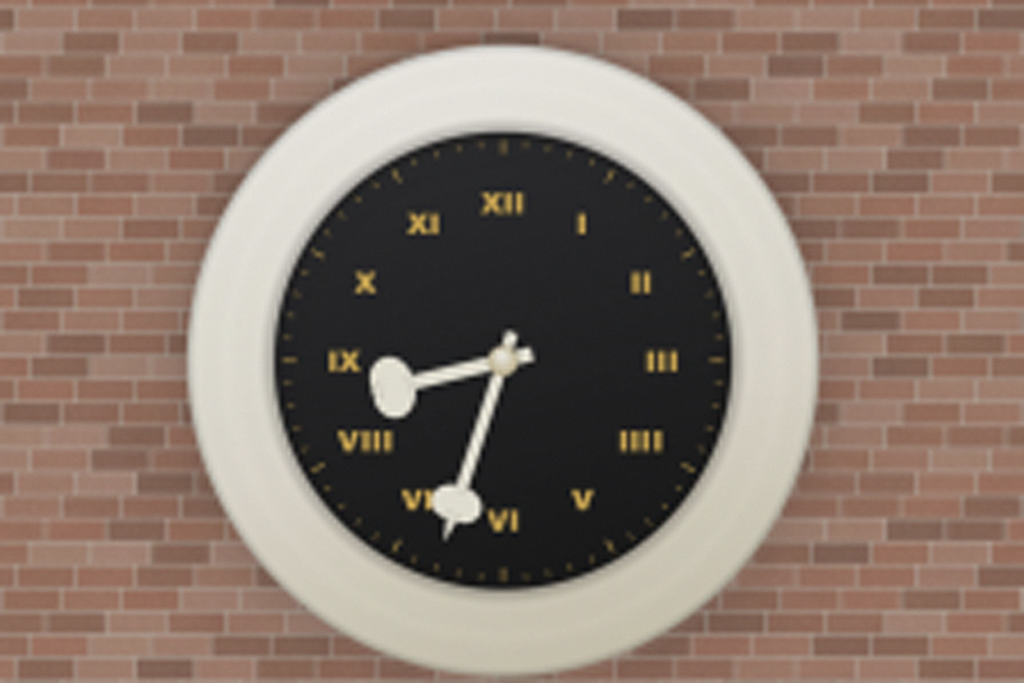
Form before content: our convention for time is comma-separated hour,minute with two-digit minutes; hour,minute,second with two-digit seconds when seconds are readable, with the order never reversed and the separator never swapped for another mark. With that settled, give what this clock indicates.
8,33
